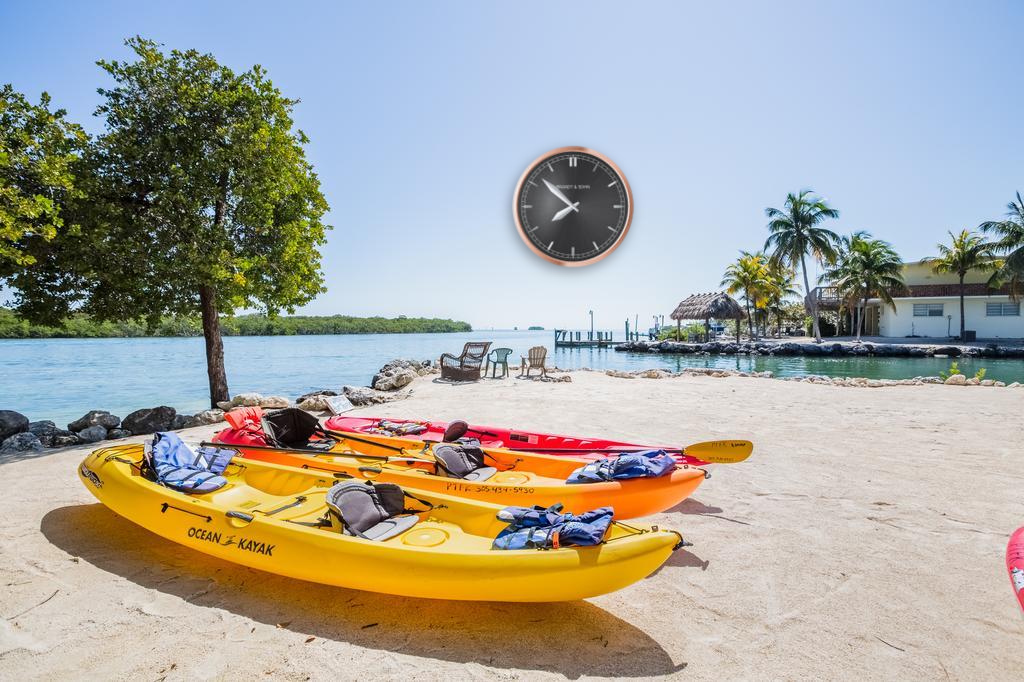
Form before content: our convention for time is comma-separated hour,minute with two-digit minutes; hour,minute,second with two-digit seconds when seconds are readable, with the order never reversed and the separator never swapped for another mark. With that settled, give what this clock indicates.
7,52
